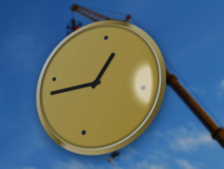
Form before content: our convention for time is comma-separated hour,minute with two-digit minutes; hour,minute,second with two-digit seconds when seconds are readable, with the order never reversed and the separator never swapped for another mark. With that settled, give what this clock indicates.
12,42
